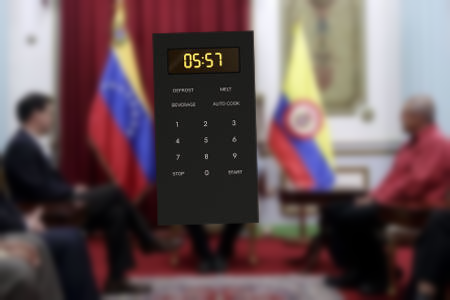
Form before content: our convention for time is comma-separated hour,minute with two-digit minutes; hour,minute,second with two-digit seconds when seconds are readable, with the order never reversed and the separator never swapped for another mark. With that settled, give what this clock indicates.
5,57
